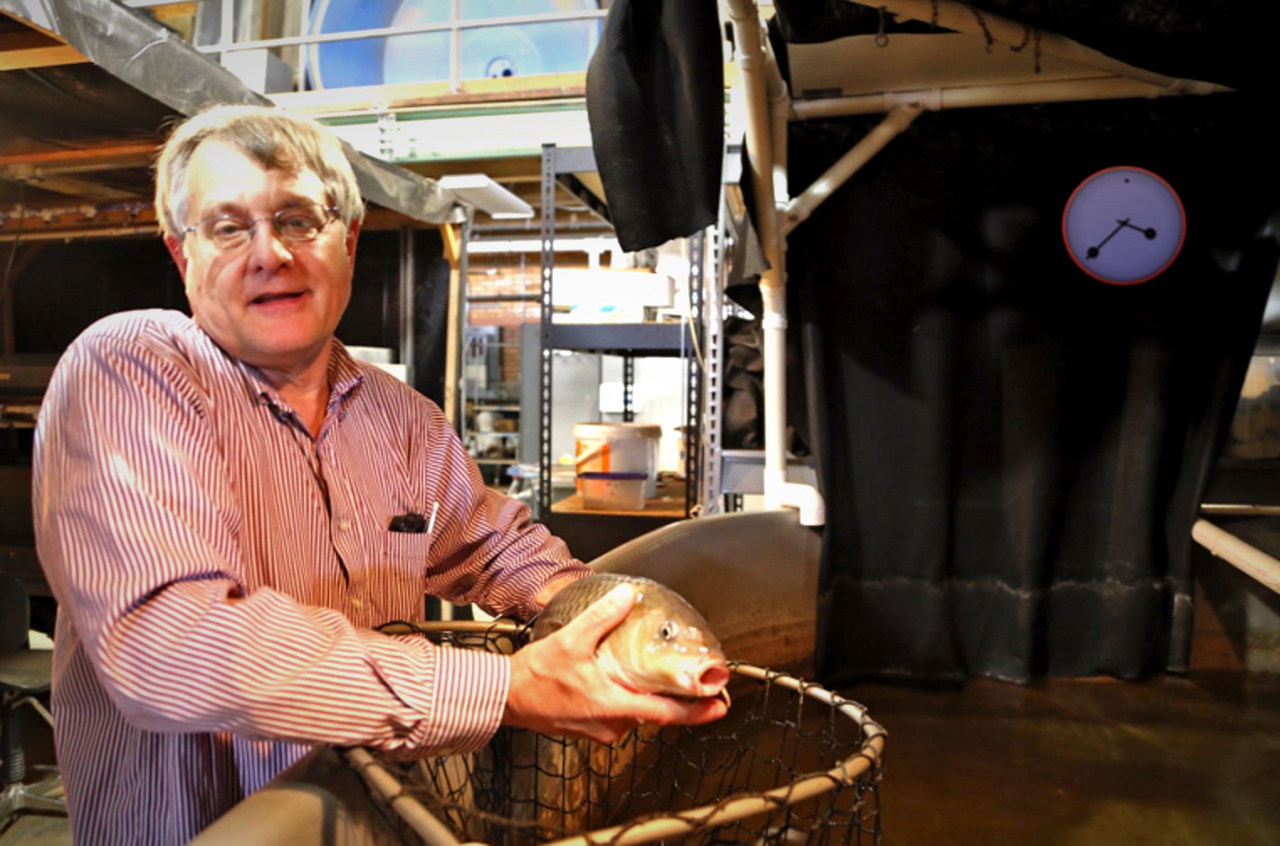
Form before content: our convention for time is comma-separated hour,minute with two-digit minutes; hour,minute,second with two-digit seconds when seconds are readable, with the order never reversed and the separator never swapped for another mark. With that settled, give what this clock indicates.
3,37
